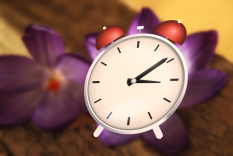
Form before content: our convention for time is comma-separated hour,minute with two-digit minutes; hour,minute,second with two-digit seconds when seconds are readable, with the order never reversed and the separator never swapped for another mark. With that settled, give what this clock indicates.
3,09
